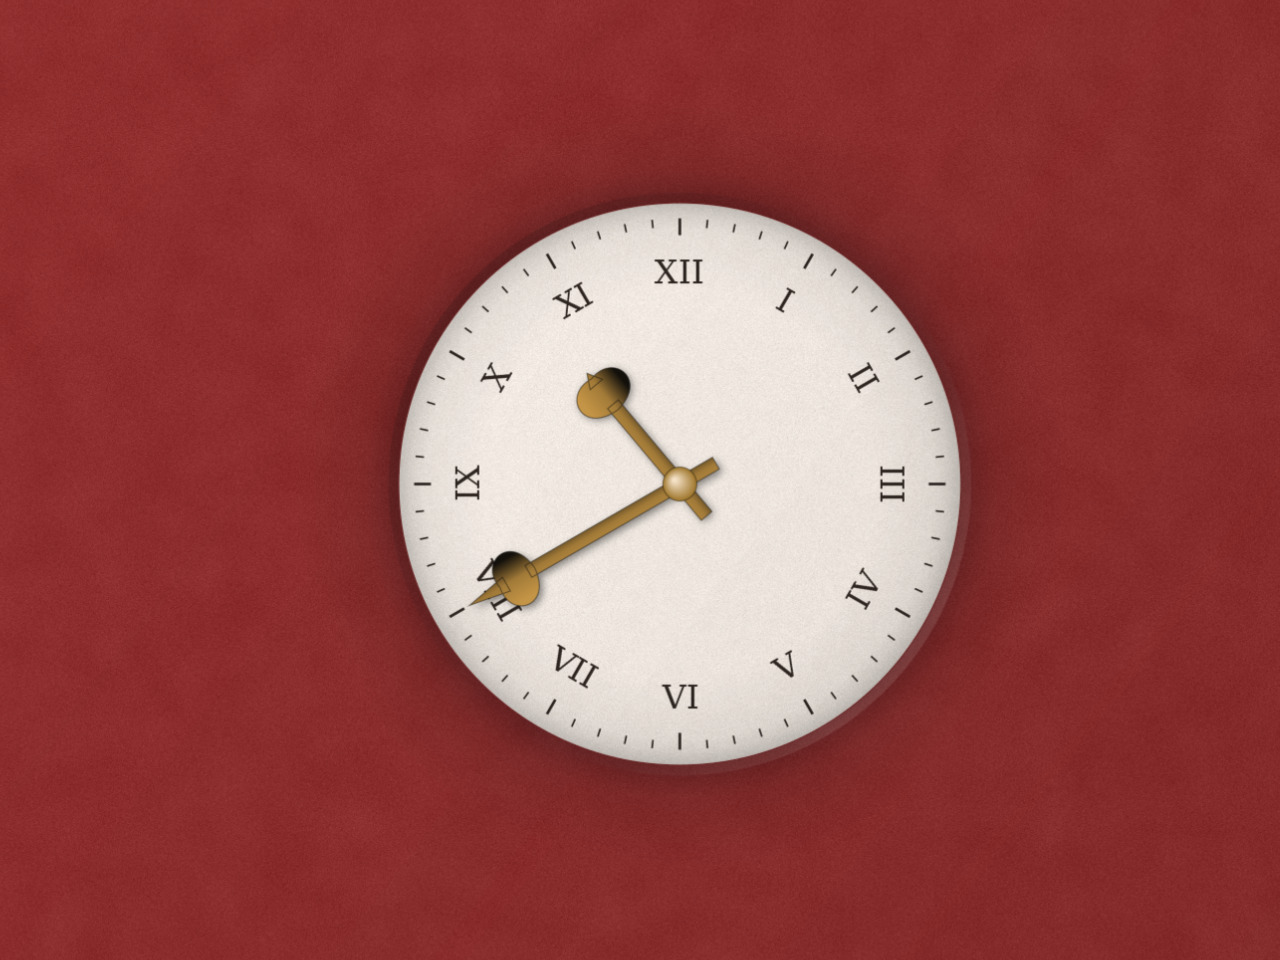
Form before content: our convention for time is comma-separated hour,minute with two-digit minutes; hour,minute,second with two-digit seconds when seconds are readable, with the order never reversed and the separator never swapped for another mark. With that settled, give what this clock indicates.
10,40
